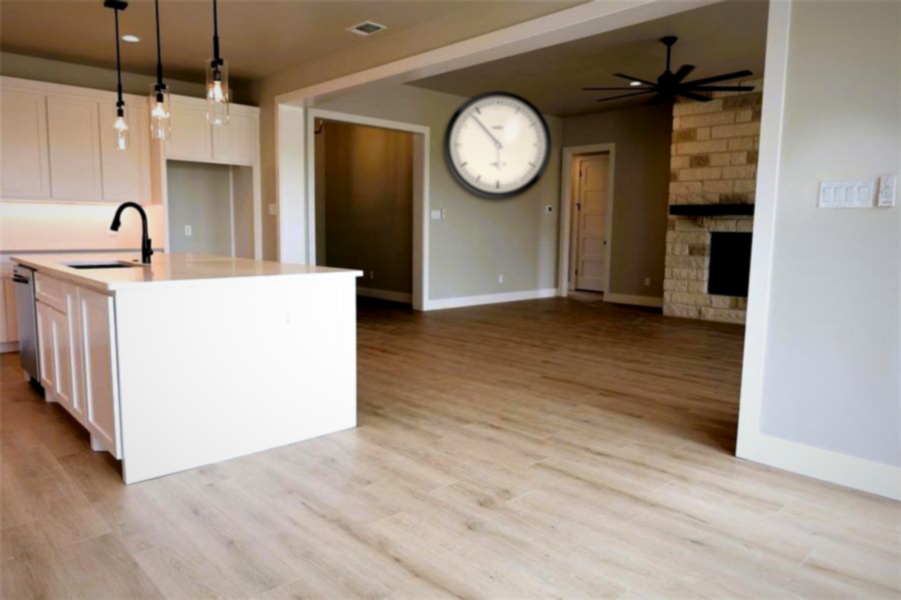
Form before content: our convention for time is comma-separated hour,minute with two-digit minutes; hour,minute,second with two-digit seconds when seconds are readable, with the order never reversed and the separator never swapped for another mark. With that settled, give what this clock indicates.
5,53
